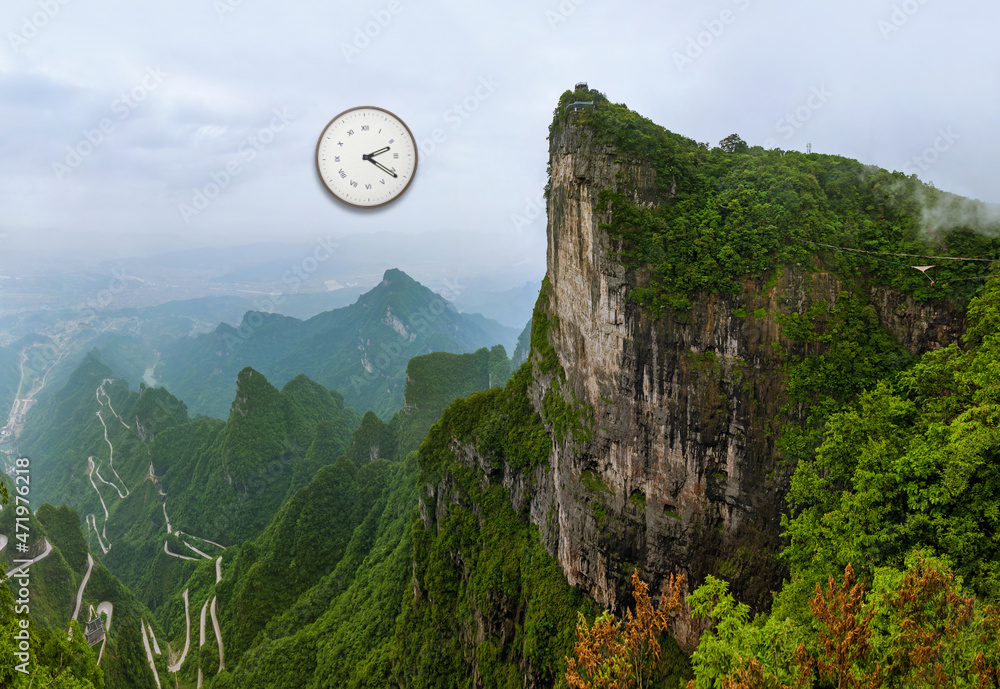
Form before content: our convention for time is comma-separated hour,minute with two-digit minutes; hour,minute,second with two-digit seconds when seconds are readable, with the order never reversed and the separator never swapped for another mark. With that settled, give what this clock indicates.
2,21
